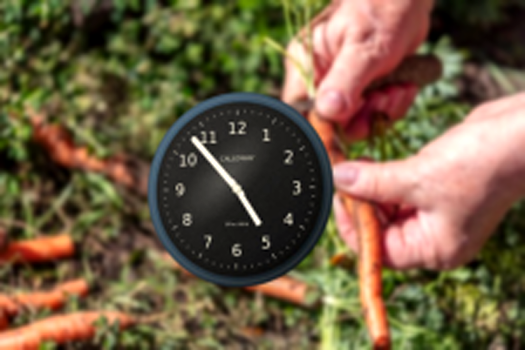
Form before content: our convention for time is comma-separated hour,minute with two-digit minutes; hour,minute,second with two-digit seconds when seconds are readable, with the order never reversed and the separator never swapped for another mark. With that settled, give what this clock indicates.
4,53
